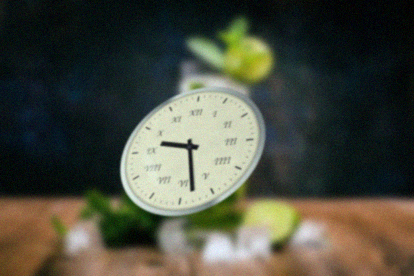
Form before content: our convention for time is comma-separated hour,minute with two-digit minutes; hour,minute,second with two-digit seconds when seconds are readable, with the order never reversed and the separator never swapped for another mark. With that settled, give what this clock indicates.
9,28
